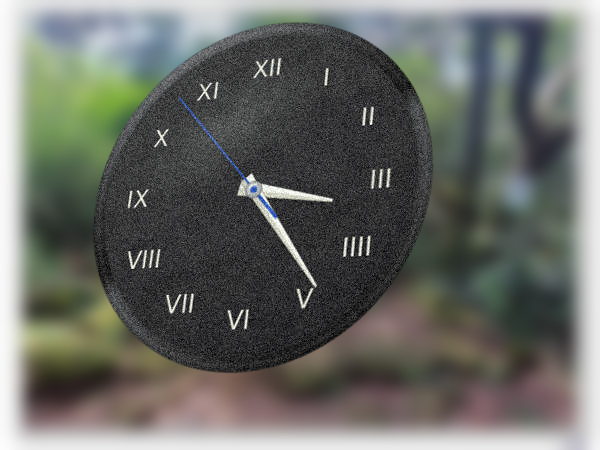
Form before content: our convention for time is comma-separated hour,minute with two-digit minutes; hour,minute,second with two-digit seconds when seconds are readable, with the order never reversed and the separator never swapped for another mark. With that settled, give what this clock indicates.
3,23,53
